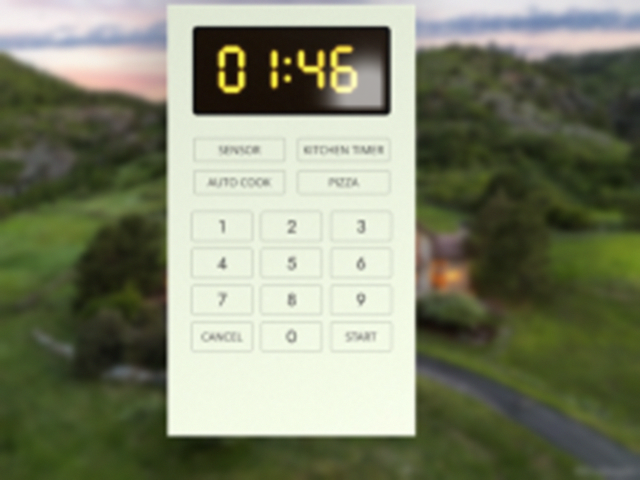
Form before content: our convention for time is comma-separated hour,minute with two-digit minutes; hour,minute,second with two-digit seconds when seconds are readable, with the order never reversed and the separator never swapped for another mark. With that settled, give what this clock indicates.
1,46
